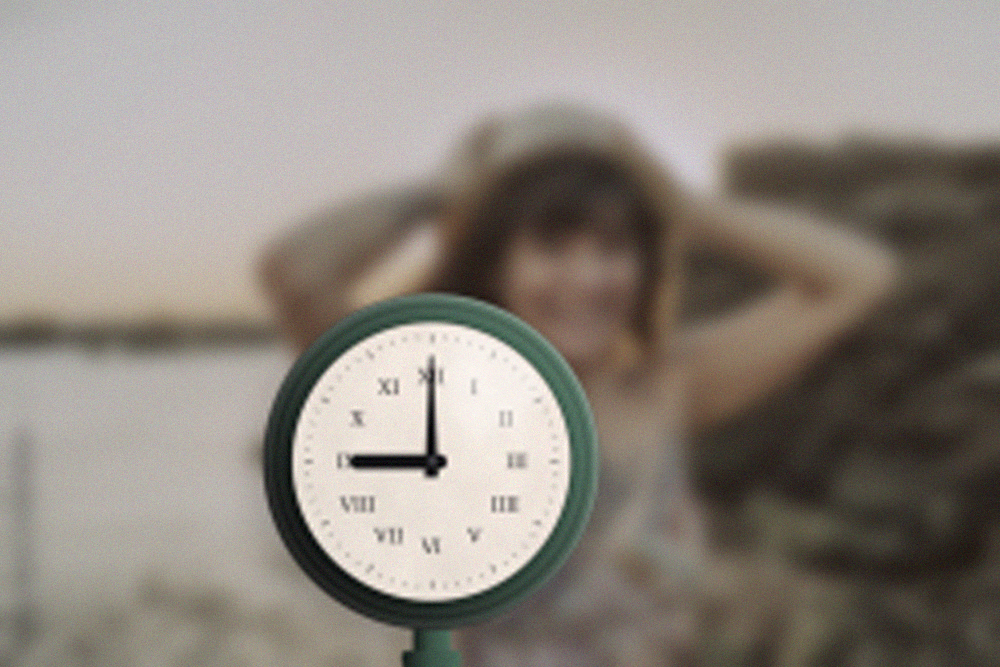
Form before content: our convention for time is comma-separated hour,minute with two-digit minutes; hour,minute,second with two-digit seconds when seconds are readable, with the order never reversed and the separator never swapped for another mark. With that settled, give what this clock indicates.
9,00
